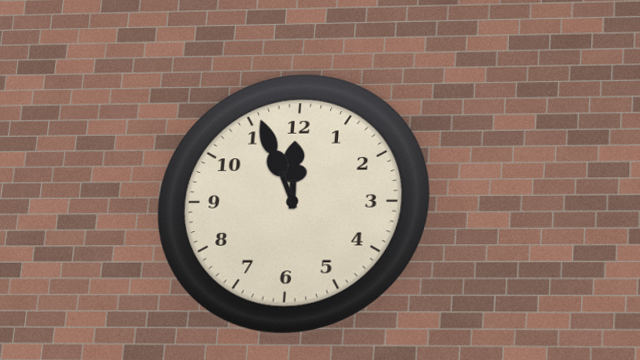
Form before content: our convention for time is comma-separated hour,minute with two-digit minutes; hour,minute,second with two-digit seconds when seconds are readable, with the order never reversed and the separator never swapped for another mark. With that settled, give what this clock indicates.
11,56
